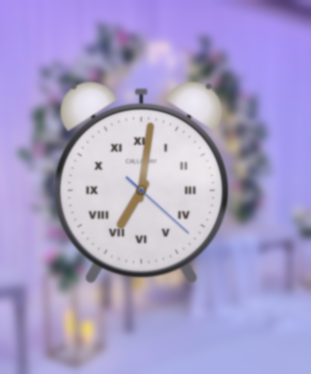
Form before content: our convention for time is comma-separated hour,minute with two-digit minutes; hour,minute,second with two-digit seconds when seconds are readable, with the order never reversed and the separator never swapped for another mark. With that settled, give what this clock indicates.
7,01,22
